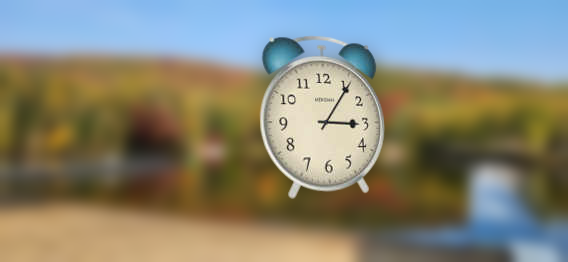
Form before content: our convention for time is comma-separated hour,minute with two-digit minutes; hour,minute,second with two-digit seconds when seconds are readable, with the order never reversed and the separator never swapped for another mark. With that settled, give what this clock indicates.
3,06
